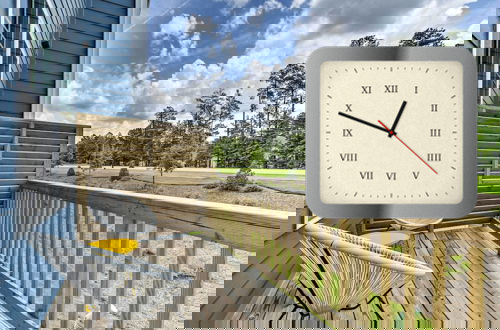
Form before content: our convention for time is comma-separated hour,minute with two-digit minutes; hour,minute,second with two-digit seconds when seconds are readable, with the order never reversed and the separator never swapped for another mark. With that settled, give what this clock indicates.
12,48,22
